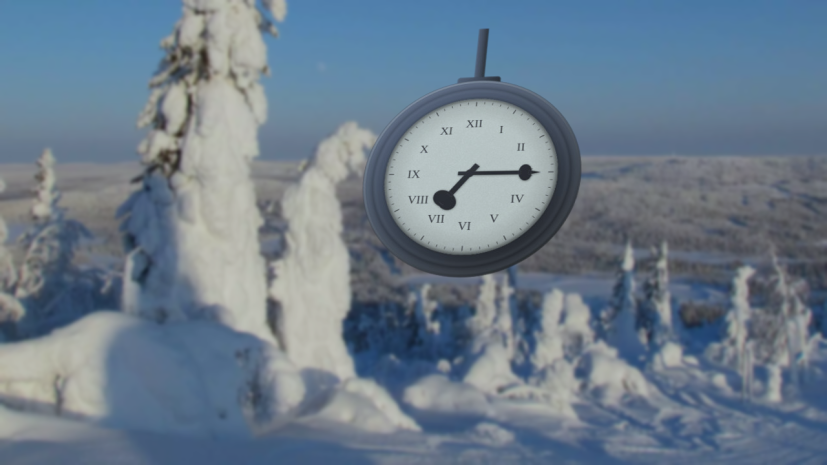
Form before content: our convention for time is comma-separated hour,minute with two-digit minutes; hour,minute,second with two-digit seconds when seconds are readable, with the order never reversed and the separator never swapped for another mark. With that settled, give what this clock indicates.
7,15
